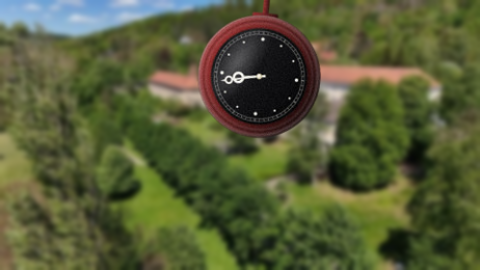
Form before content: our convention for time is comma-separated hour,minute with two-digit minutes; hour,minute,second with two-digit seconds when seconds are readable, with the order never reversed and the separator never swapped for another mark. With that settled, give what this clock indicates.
8,43
